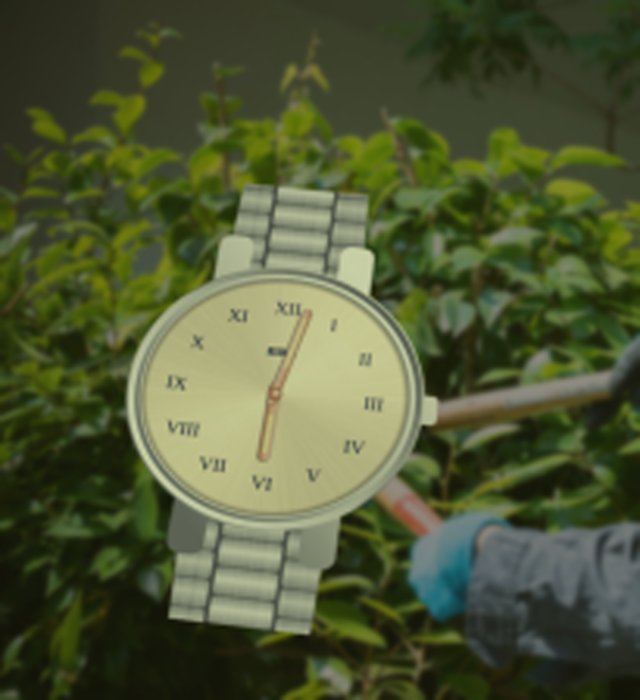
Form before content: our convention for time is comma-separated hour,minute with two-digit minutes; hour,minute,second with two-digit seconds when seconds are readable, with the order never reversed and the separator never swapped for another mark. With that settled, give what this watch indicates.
6,02
